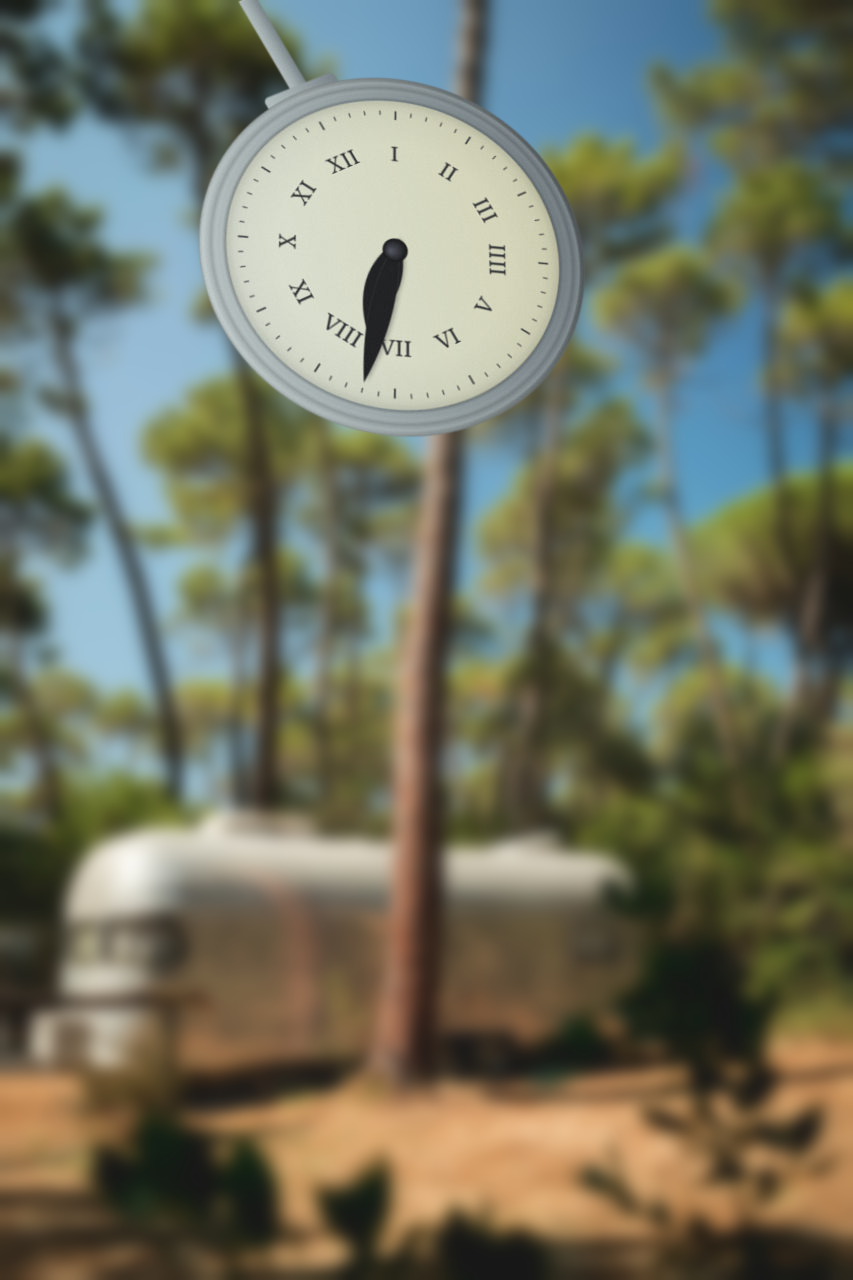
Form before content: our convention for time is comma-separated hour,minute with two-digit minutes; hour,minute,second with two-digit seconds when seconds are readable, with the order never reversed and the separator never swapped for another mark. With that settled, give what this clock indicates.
7,37
